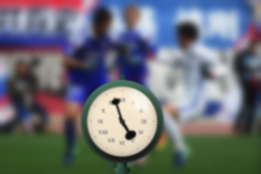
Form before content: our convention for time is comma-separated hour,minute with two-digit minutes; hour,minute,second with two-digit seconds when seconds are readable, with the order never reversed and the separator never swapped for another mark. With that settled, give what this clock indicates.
4,57
